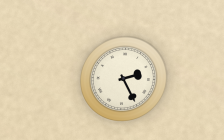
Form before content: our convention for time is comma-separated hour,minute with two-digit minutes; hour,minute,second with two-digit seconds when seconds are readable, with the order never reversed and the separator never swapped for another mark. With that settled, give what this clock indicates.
2,25
